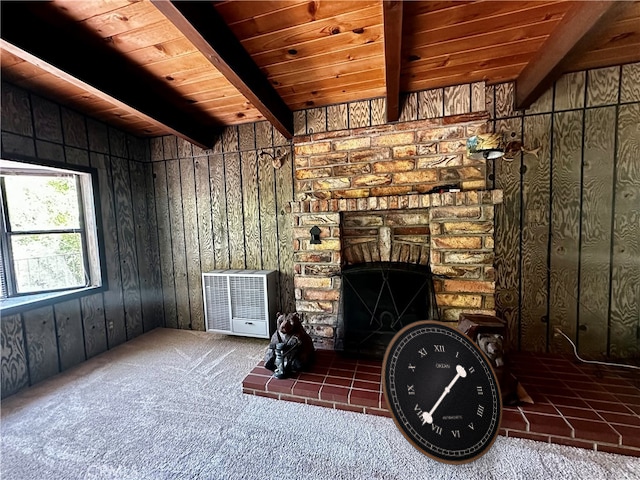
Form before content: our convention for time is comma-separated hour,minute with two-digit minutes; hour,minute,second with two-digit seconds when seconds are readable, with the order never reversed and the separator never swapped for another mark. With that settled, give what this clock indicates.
1,38
